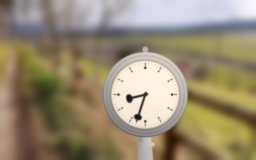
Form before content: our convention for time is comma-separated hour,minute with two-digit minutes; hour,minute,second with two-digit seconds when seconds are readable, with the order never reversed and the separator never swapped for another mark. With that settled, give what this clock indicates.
8,33
